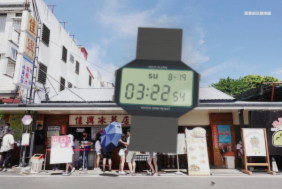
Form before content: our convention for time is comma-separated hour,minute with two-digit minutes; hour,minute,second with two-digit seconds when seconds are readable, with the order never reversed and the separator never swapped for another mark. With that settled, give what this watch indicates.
3,22,54
